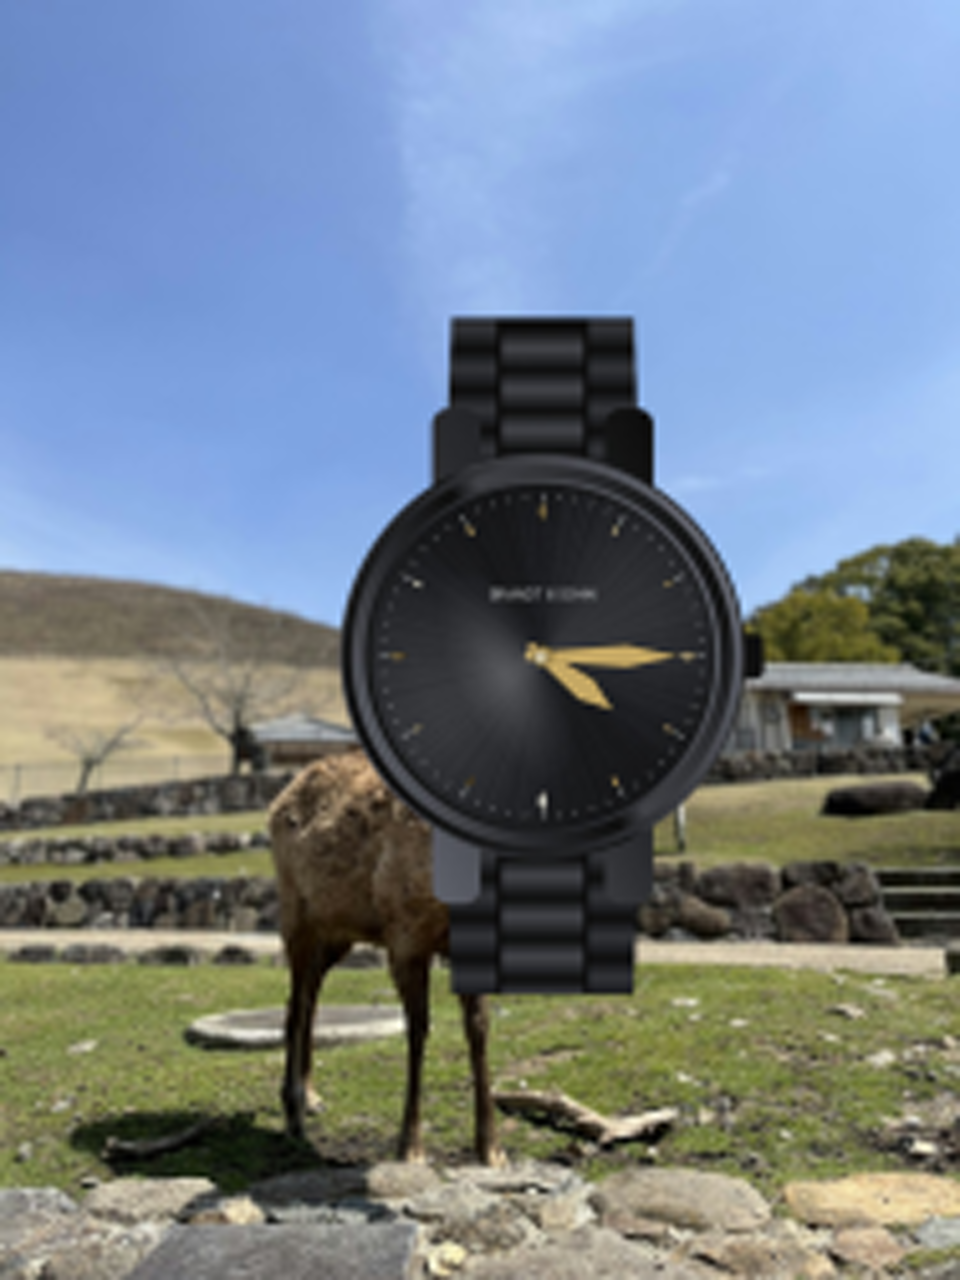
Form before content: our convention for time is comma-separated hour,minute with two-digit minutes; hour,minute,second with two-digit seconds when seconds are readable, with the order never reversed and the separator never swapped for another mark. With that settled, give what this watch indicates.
4,15
